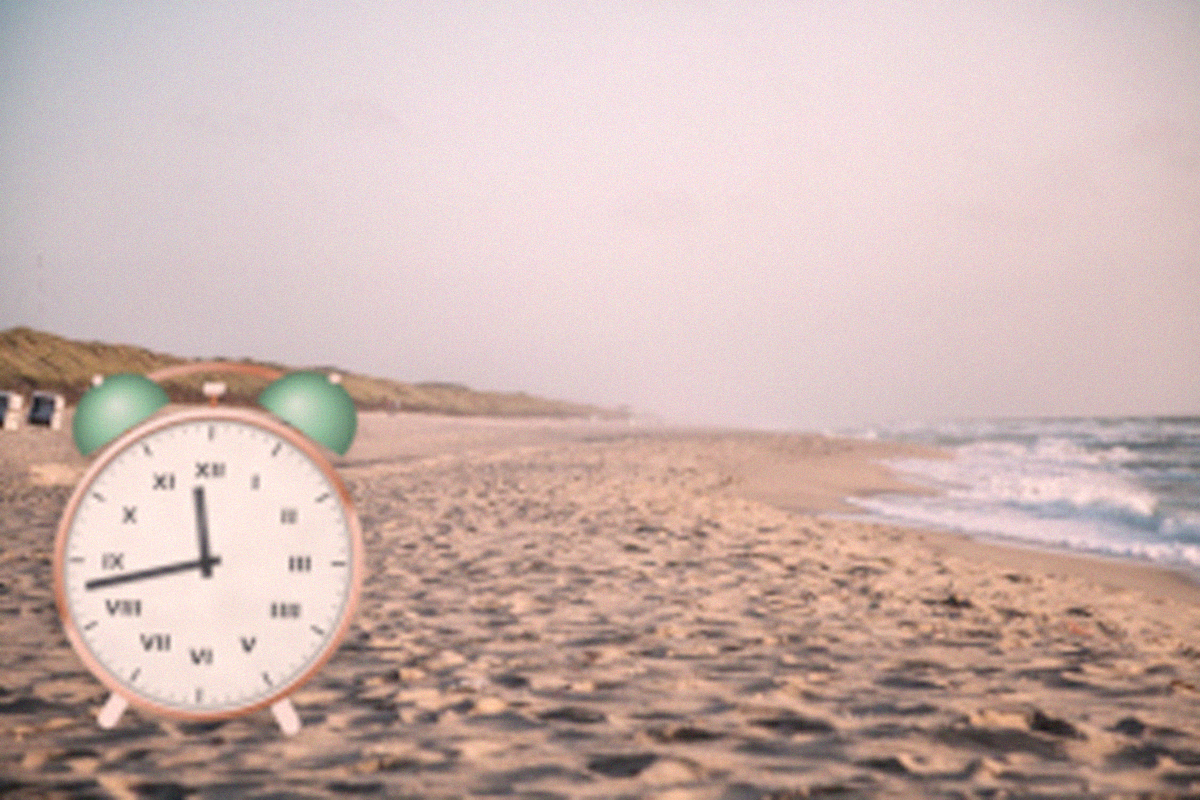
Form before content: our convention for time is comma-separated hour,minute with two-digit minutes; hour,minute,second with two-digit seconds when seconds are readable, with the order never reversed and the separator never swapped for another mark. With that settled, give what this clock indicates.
11,43
